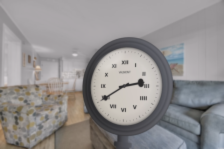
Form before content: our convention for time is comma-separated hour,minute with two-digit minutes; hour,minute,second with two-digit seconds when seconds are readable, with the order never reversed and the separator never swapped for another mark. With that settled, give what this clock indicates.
2,40
